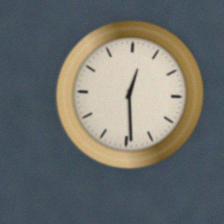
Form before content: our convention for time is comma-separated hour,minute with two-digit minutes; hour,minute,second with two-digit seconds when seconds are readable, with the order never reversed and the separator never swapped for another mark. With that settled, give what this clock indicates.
12,29
